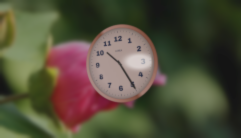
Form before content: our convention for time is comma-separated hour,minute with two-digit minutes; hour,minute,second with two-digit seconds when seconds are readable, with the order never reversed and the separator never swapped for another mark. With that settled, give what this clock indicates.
10,25
